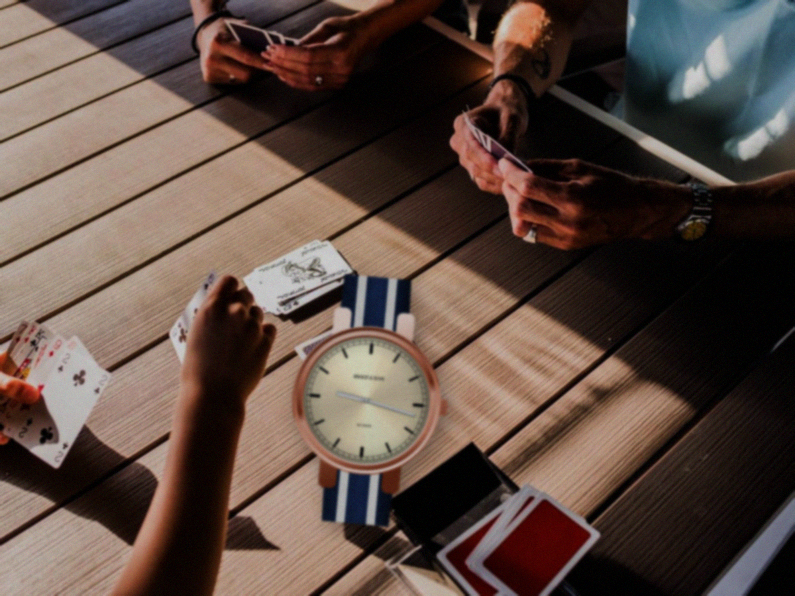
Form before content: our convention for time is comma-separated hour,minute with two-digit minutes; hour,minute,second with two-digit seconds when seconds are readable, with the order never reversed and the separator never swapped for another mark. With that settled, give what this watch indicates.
9,17
